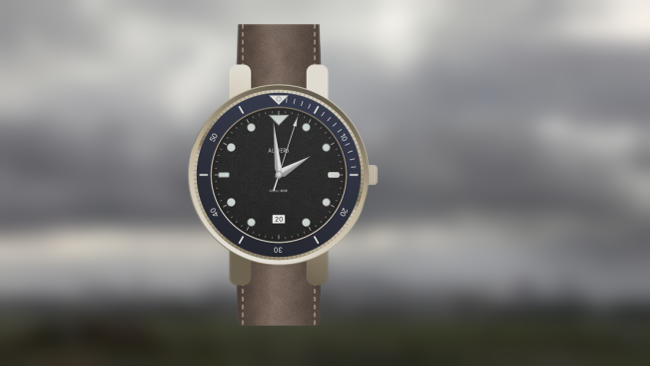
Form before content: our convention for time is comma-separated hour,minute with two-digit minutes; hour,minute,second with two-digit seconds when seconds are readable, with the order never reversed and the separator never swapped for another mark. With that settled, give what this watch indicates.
1,59,03
